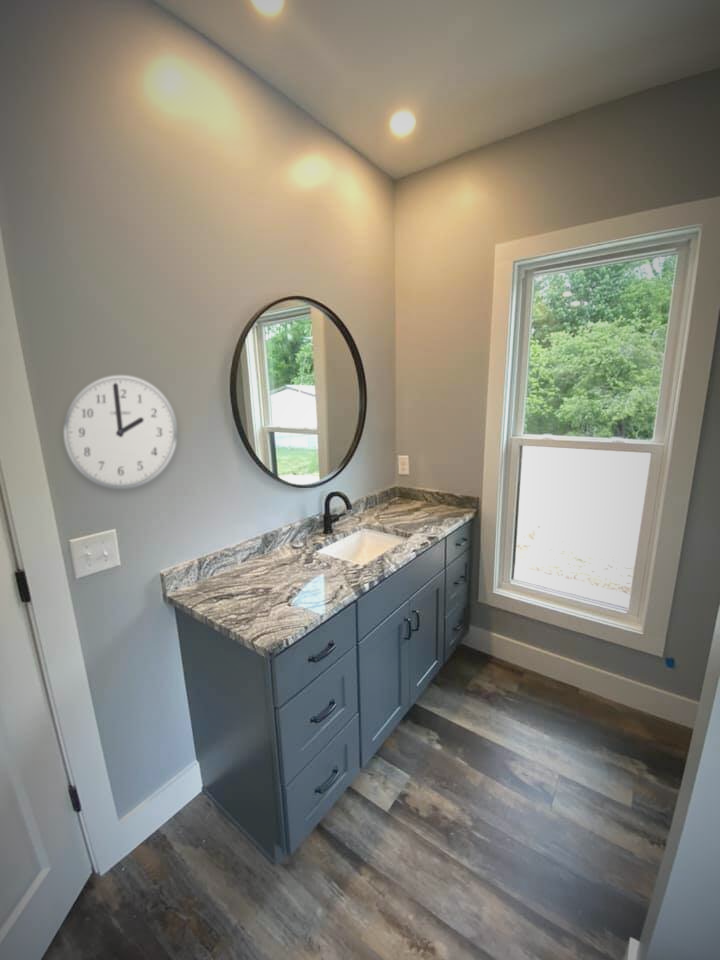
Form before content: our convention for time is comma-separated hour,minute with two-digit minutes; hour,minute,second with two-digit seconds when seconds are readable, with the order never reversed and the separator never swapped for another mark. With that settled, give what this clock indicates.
1,59
